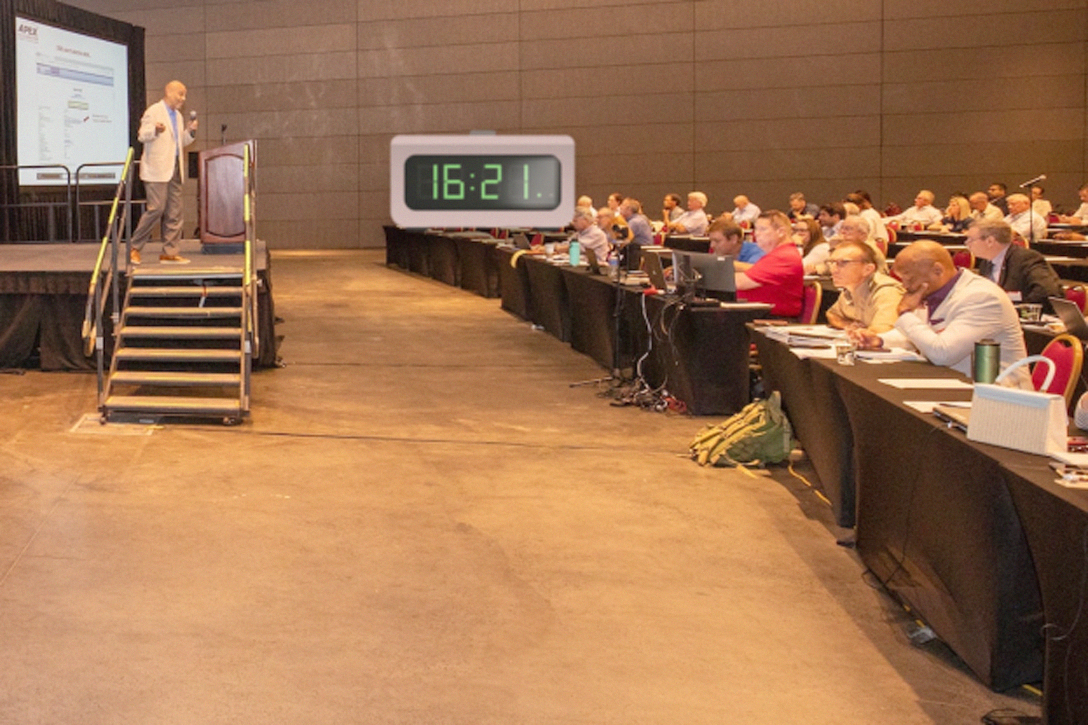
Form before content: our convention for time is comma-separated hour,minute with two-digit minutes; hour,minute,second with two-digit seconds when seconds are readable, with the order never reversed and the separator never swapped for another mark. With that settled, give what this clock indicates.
16,21
